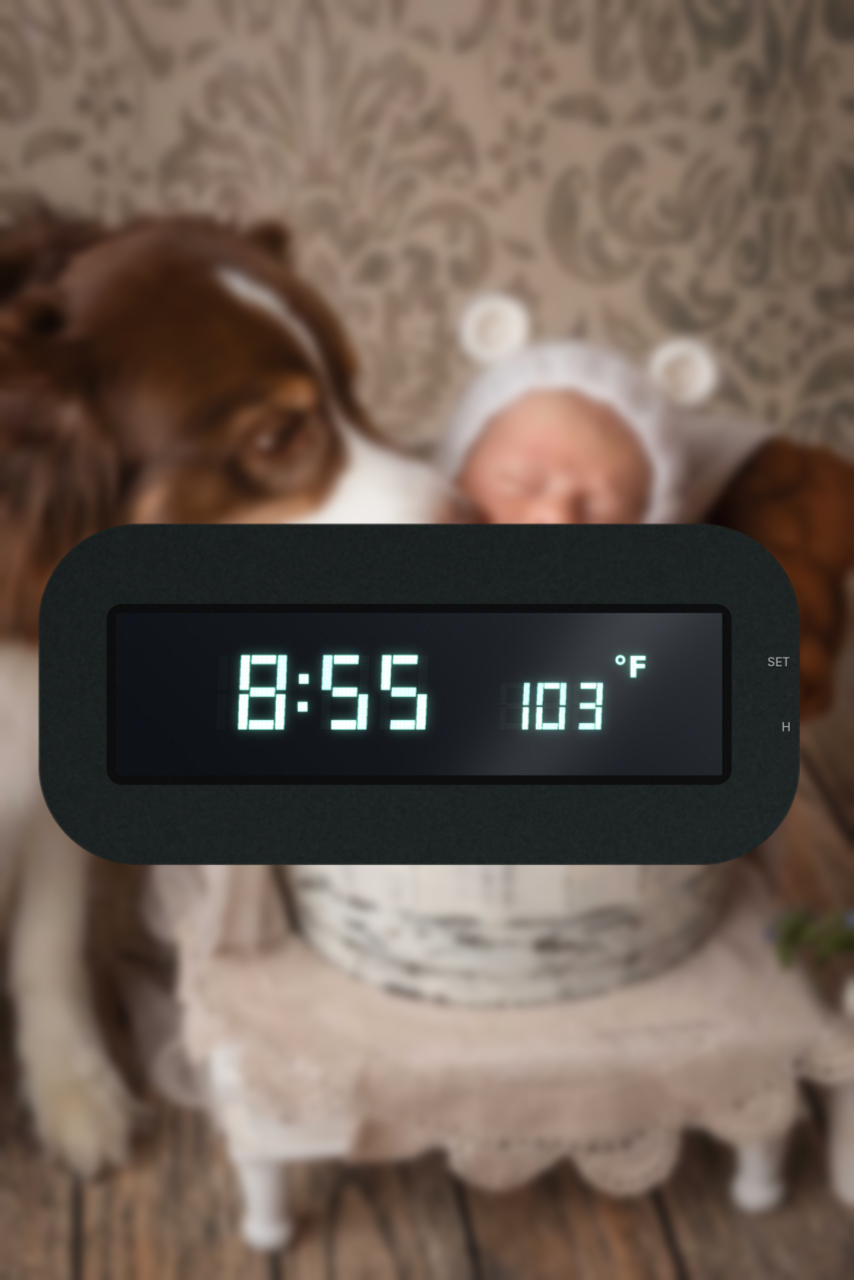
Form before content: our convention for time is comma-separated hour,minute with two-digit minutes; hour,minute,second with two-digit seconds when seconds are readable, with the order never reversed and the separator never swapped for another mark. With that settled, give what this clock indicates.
8,55
